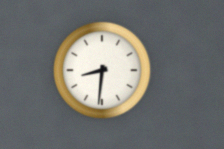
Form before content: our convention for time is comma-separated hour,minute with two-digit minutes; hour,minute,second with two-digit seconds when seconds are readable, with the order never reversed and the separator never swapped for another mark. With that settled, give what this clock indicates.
8,31
